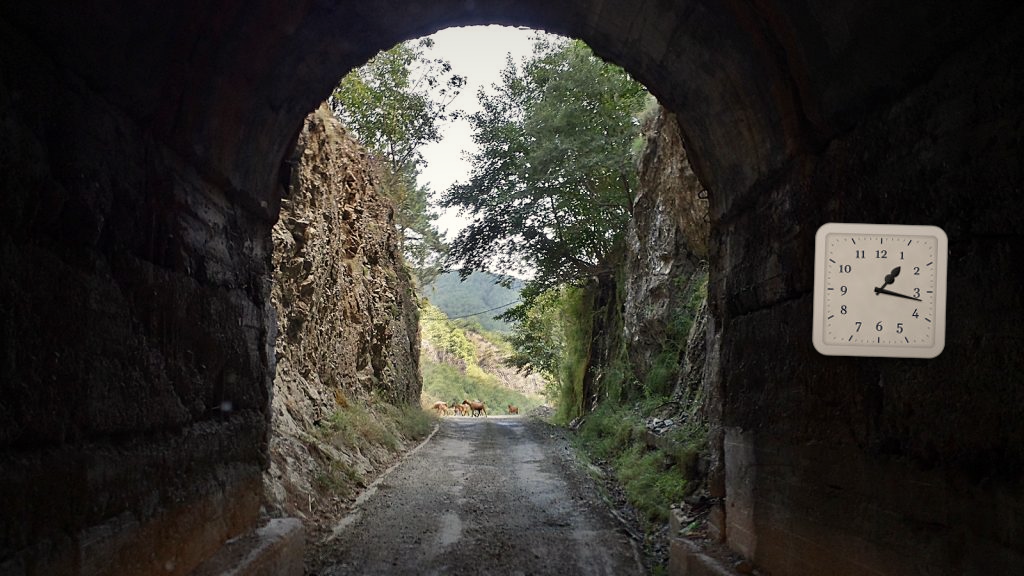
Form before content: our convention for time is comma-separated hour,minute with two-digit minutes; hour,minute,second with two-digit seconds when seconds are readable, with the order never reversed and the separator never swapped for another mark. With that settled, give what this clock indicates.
1,17
